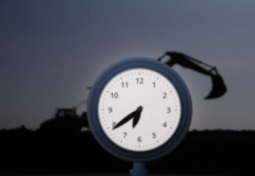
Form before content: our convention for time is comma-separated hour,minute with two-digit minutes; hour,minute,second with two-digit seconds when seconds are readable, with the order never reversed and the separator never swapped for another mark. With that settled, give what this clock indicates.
6,39
